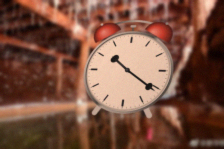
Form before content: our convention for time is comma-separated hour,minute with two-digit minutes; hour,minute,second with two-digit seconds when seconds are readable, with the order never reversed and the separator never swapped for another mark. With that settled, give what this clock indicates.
10,21
